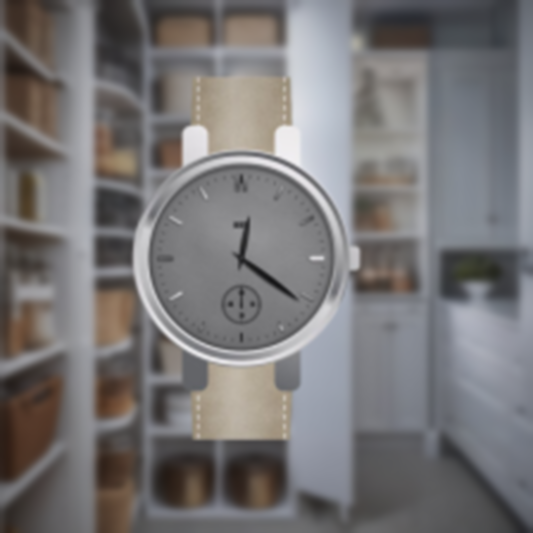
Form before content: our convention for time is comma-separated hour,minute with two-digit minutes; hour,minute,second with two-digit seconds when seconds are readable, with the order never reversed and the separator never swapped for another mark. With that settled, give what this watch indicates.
12,21
